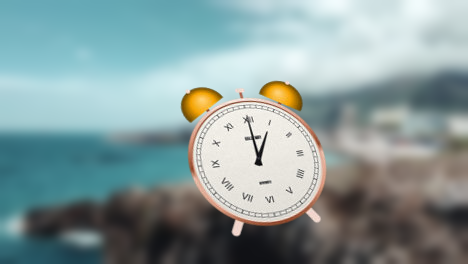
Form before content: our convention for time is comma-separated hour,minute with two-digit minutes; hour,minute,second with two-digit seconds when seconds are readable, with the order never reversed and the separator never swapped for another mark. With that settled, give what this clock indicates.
1,00
